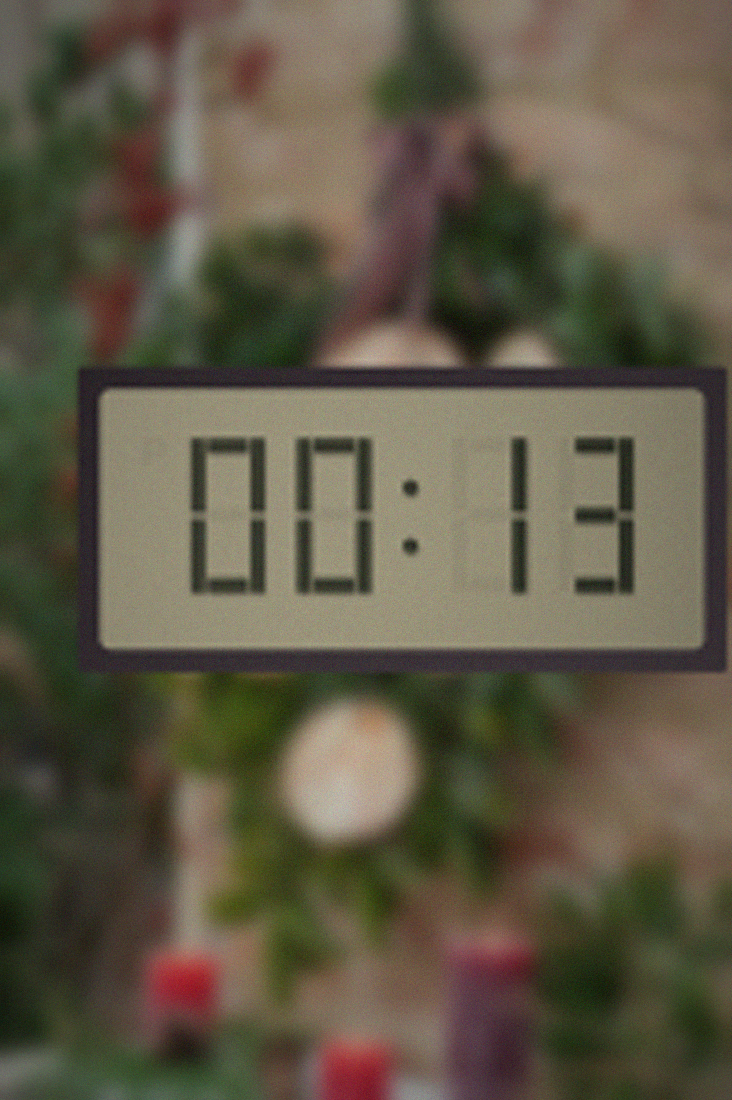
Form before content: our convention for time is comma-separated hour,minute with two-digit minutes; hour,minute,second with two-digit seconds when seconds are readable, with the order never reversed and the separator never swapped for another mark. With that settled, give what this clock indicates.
0,13
